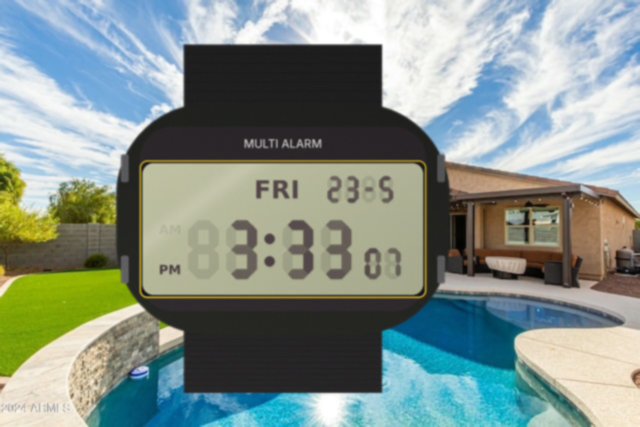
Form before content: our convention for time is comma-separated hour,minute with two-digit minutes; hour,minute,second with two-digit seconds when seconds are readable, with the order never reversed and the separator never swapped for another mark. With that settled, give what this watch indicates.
3,33,07
